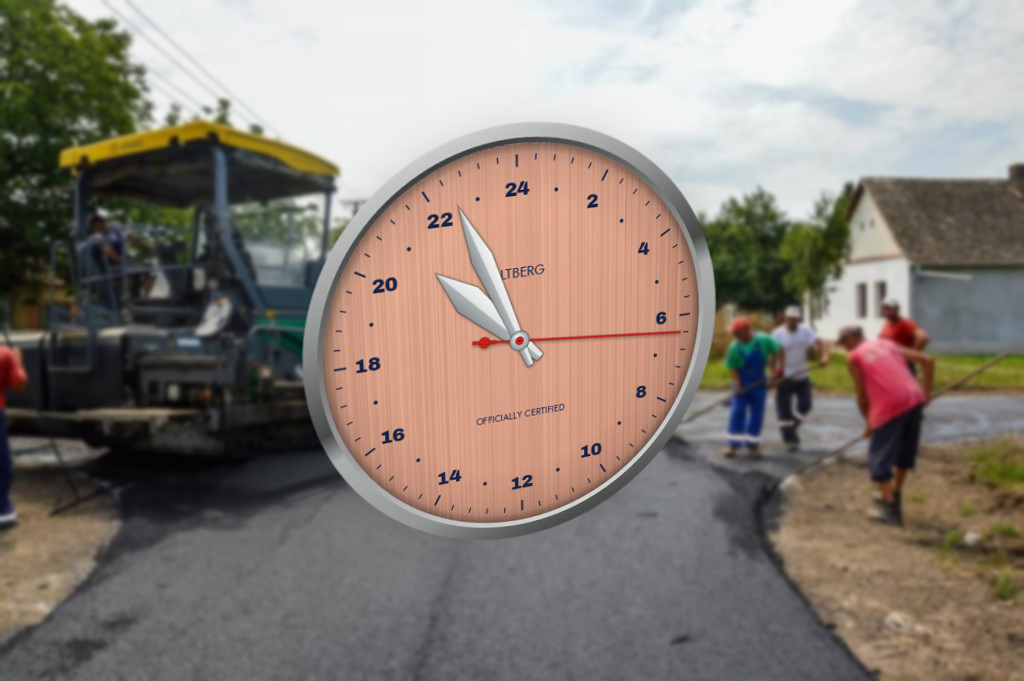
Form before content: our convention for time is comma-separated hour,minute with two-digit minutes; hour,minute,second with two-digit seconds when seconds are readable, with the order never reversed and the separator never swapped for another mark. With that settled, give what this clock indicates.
20,56,16
